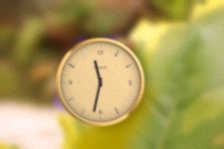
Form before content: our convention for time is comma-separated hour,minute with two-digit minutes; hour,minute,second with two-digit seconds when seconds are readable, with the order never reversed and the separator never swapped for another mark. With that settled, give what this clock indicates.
11,32
